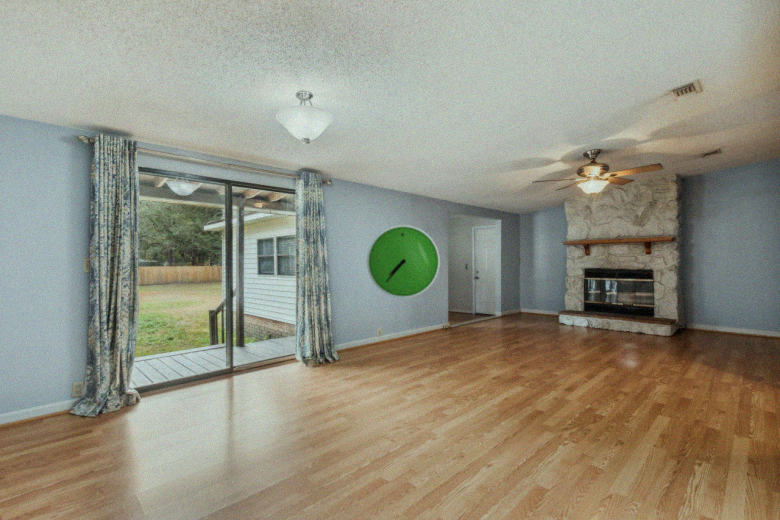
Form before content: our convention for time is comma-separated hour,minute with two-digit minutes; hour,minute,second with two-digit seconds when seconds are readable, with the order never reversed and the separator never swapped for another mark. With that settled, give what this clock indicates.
7,37
